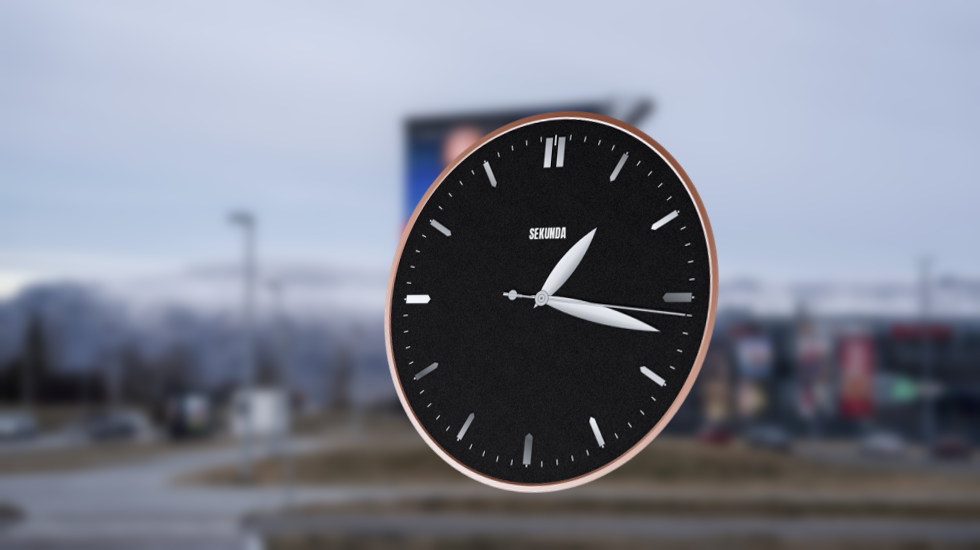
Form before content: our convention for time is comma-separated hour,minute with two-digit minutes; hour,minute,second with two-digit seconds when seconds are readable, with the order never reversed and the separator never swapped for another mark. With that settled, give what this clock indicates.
1,17,16
